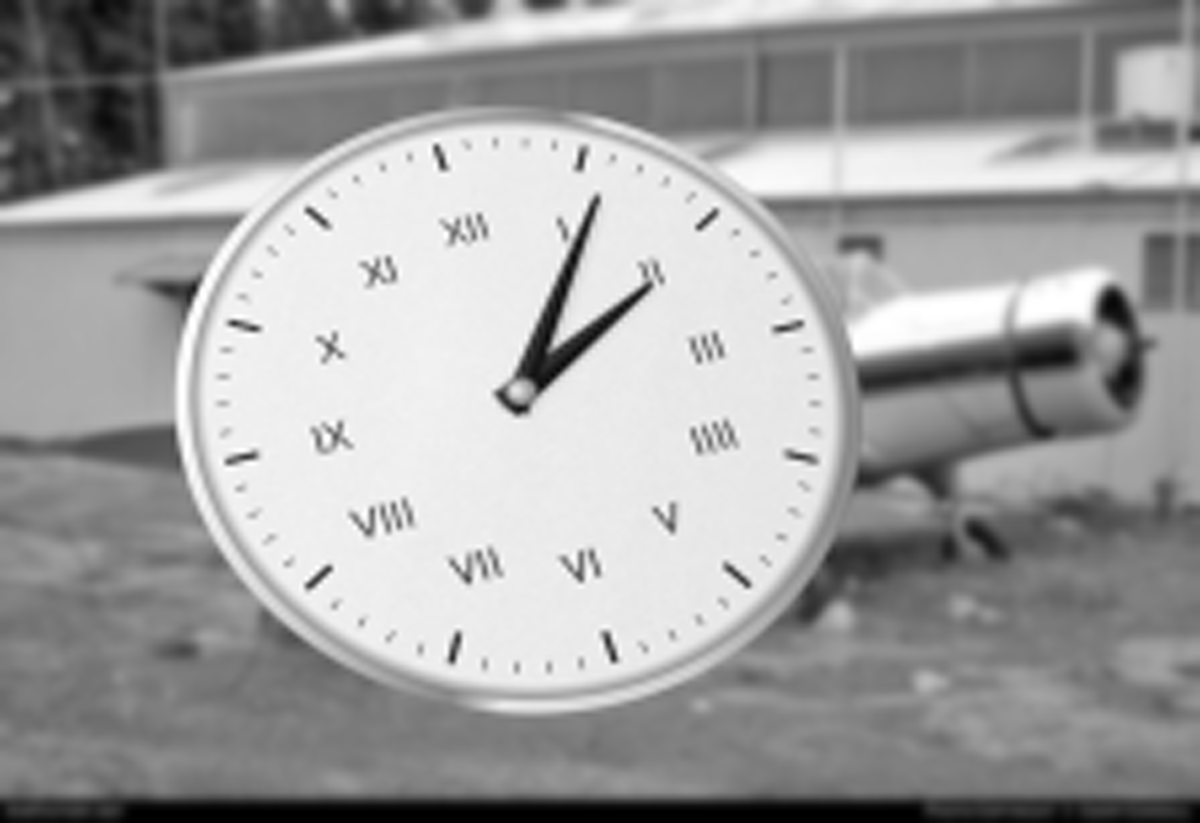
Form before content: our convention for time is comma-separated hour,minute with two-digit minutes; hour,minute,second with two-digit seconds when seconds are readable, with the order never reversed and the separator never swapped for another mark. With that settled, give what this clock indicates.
2,06
